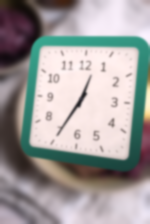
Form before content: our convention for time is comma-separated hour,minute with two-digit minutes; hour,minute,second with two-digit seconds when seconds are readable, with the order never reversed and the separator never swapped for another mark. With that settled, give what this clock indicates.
12,35
